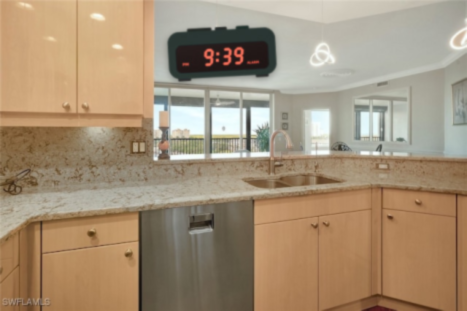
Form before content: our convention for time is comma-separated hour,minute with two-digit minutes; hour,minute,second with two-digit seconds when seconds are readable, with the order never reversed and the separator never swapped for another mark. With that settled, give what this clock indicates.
9,39
